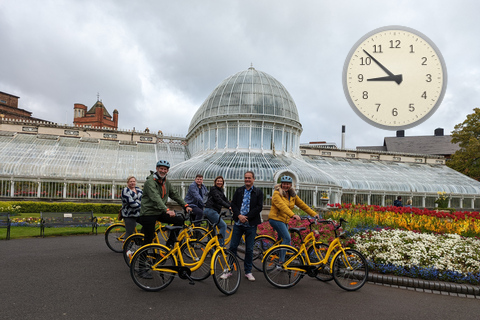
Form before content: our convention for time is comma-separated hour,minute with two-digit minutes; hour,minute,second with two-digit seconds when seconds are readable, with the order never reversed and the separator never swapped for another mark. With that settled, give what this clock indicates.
8,52
